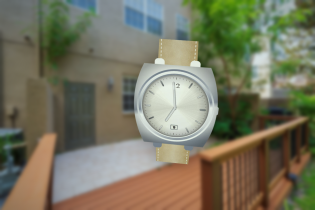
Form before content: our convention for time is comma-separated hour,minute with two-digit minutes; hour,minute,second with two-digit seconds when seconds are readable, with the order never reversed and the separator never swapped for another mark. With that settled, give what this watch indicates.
6,59
